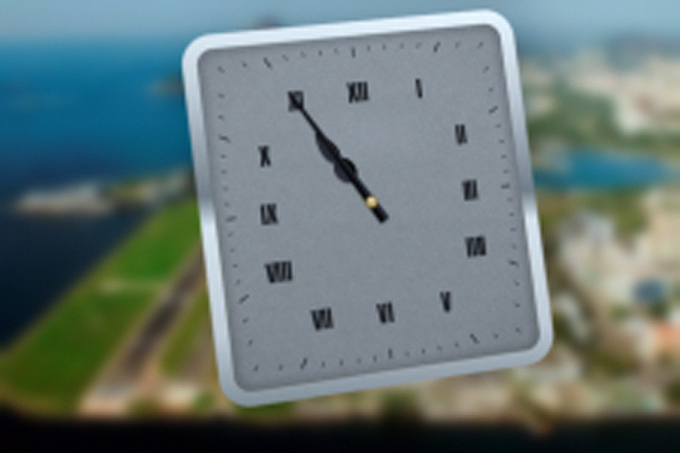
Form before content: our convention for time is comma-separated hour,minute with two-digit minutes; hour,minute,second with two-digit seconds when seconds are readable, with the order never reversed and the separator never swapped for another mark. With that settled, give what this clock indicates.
10,55
